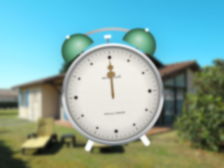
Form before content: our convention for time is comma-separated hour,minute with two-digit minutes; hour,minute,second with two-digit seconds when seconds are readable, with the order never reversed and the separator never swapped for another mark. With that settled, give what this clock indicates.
12,00
